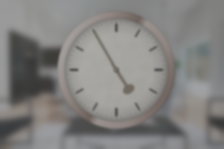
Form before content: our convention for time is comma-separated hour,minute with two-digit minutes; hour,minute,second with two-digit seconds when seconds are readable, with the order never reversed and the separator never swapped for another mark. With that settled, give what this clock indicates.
4,55
